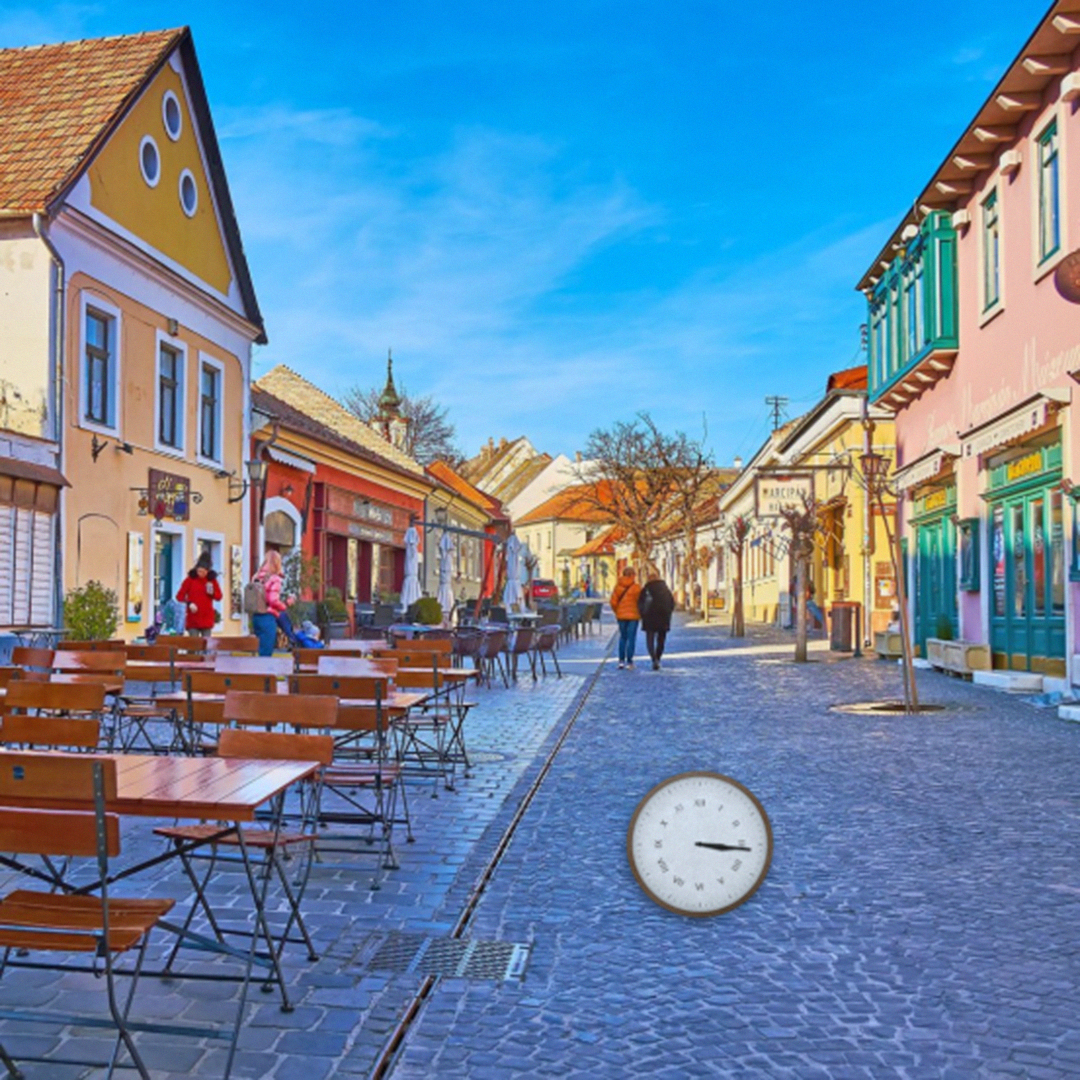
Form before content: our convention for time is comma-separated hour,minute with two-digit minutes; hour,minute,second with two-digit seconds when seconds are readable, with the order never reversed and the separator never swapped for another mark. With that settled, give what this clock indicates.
3,16
